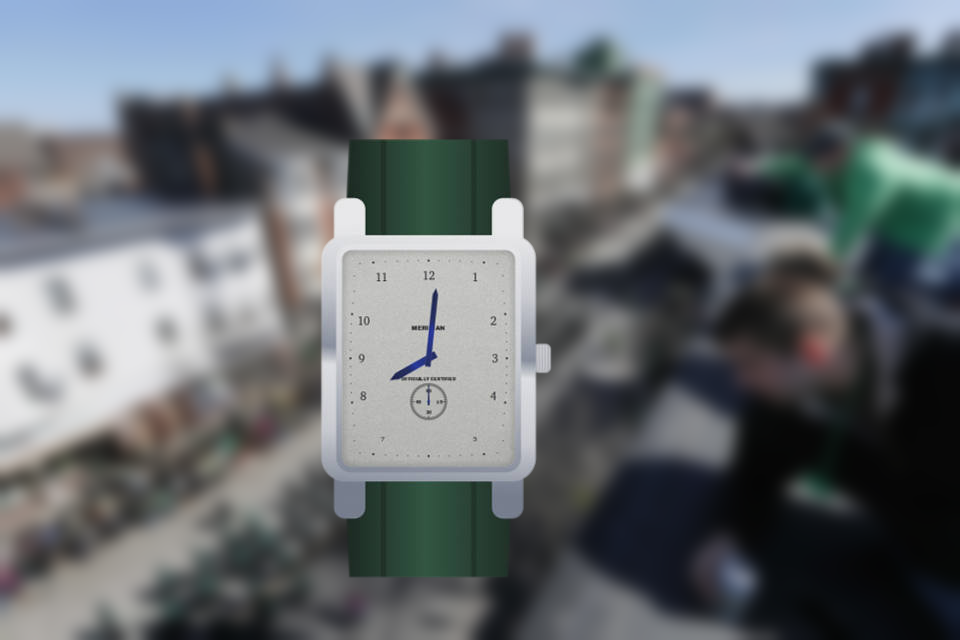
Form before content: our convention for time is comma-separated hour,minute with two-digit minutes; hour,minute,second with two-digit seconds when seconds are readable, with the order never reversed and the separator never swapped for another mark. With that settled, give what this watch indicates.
8,01
